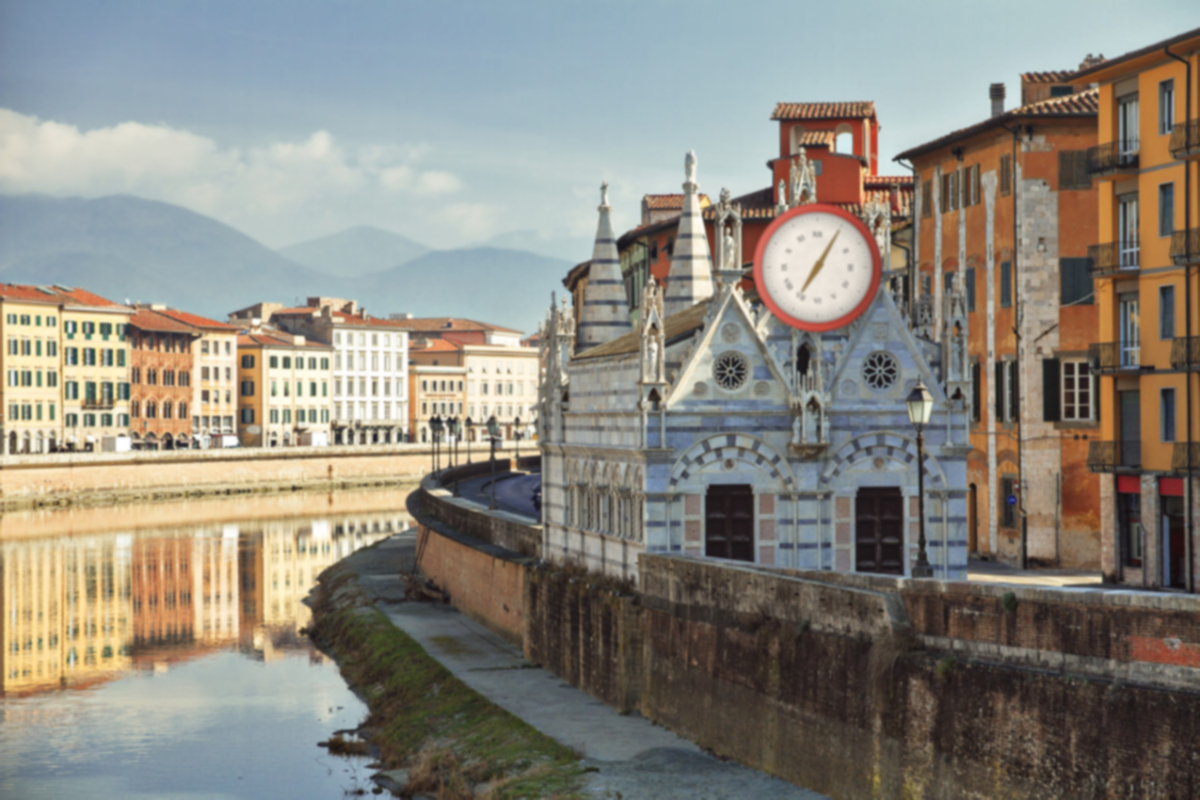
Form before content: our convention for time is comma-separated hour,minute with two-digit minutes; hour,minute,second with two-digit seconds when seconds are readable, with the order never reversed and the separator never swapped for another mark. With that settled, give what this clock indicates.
7,05
